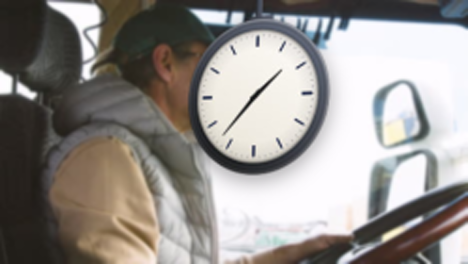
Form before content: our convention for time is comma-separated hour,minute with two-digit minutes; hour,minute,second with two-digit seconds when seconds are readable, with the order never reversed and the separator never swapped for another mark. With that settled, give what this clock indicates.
1,37
